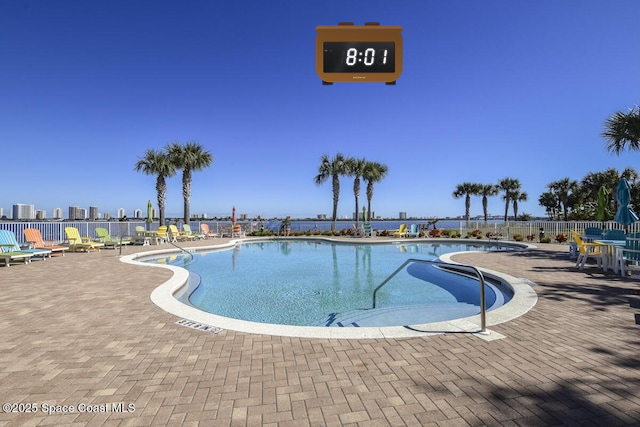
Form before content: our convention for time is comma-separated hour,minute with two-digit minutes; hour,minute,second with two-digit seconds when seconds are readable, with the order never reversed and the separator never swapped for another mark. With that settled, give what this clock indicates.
8,01
